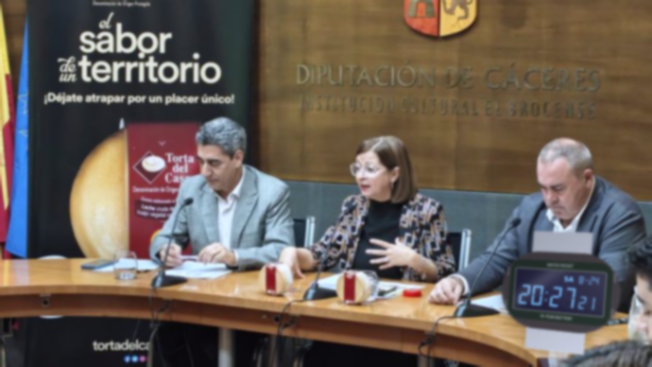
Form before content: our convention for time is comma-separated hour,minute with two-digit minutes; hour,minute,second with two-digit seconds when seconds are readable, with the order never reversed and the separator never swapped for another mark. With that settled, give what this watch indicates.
20,27,21
